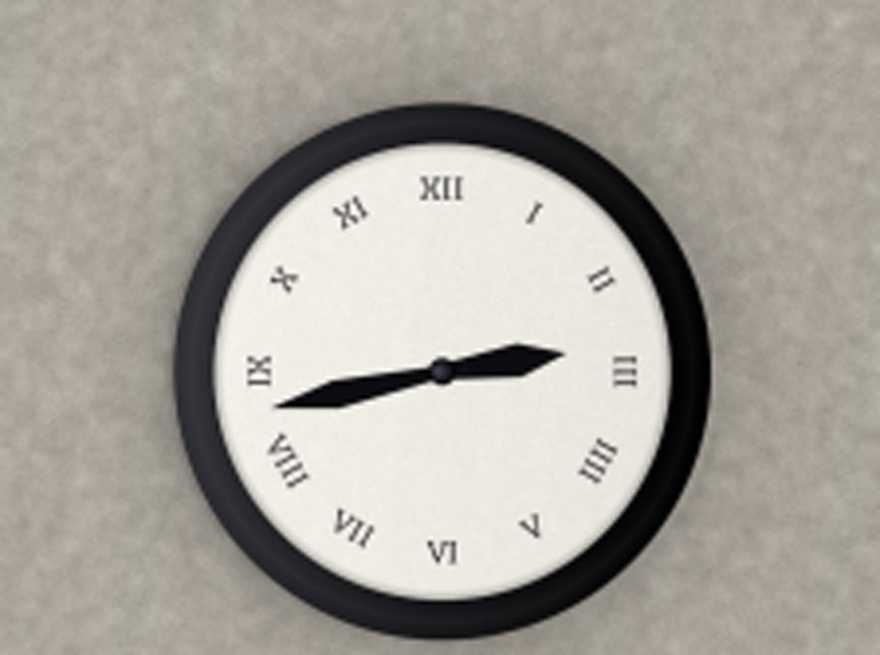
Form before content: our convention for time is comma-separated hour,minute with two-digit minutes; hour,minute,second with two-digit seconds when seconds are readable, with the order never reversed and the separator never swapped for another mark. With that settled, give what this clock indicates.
2,43
